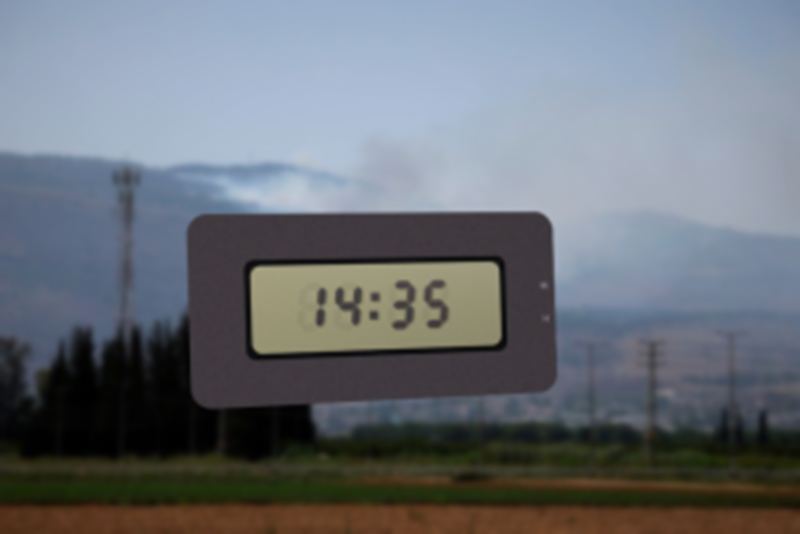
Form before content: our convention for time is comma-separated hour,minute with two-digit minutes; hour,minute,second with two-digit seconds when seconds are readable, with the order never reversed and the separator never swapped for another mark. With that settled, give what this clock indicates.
14,35
